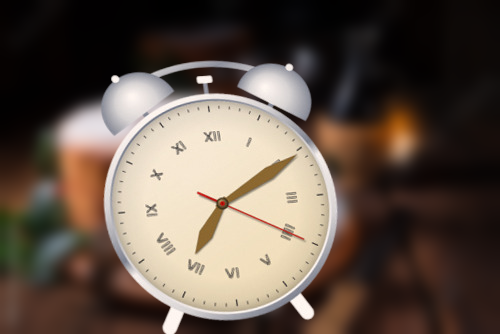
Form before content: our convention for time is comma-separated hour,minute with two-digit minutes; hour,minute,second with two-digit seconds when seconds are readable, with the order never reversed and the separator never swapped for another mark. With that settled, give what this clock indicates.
7,10,20
